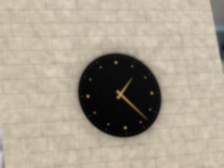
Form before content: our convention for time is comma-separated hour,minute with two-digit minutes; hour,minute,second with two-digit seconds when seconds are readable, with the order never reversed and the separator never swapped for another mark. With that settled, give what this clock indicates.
1,23
